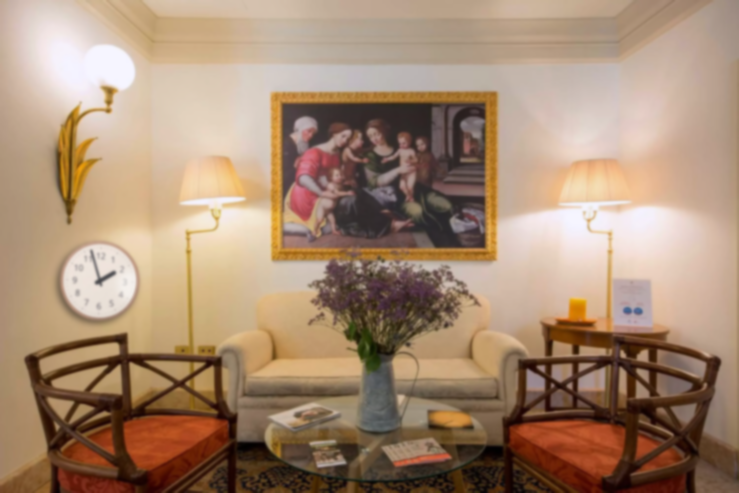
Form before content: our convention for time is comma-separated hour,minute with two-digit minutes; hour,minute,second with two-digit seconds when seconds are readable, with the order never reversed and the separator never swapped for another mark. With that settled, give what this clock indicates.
1,57
